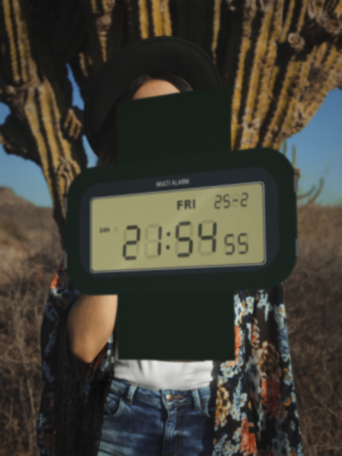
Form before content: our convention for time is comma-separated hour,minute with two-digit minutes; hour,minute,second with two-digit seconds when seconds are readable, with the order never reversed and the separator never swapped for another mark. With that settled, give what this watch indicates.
21,54,55
